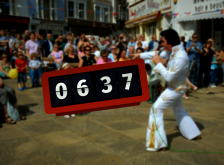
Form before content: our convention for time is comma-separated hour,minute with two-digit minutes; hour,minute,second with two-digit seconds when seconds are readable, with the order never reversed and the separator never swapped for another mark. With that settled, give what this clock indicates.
6,37
